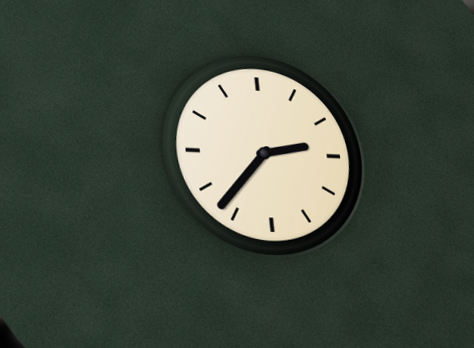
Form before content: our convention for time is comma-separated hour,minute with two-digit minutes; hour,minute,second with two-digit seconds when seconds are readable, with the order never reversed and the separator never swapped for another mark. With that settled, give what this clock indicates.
2,37
